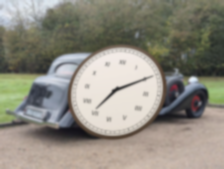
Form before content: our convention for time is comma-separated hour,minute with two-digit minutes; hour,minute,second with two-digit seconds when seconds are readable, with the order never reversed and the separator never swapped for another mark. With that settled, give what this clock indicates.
7,10
